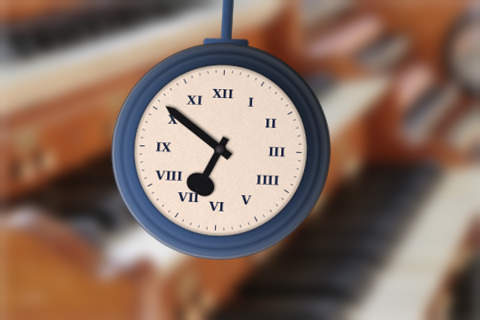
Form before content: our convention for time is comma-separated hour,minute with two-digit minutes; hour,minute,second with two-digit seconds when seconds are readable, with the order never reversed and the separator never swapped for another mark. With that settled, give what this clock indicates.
6,51
